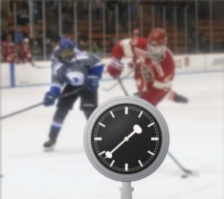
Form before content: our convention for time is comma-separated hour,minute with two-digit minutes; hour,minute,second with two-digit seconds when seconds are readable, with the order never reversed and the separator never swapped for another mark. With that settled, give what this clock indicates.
1,38
